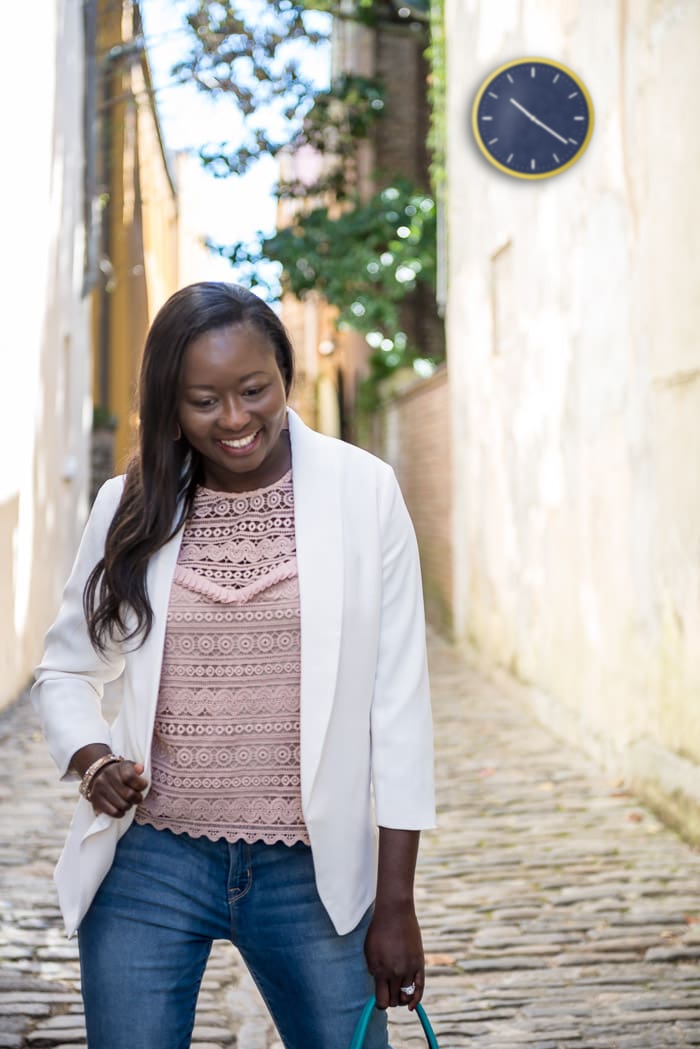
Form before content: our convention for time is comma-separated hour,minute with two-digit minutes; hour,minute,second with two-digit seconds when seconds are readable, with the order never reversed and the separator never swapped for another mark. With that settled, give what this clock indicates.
10,21
